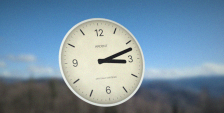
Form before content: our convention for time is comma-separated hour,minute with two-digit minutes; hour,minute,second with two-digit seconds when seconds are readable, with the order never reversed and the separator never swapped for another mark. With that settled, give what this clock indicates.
3,12
